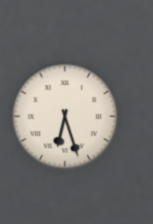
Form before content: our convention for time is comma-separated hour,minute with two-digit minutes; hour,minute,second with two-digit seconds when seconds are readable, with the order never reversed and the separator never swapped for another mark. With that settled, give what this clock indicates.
6,27
